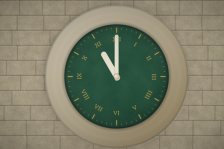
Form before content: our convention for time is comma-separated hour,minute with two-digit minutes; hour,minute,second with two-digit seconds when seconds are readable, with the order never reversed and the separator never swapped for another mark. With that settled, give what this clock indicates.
11,00
